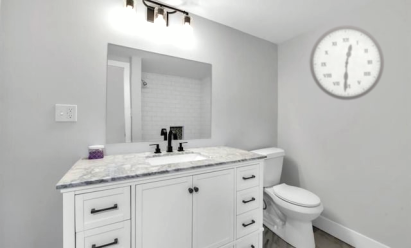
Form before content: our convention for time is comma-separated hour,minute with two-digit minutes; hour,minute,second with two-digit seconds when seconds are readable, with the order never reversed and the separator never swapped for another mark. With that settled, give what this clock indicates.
12,31
